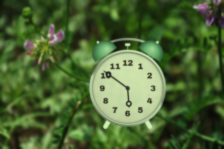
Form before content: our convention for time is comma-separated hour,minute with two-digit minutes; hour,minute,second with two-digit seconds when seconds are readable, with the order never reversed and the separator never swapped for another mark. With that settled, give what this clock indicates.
5,51
